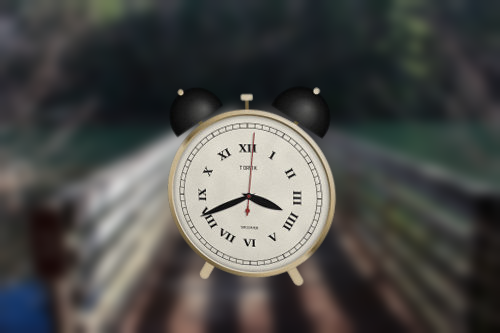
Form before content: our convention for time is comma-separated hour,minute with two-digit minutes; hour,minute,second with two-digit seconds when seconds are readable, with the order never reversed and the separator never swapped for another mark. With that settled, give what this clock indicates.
3,41,01
